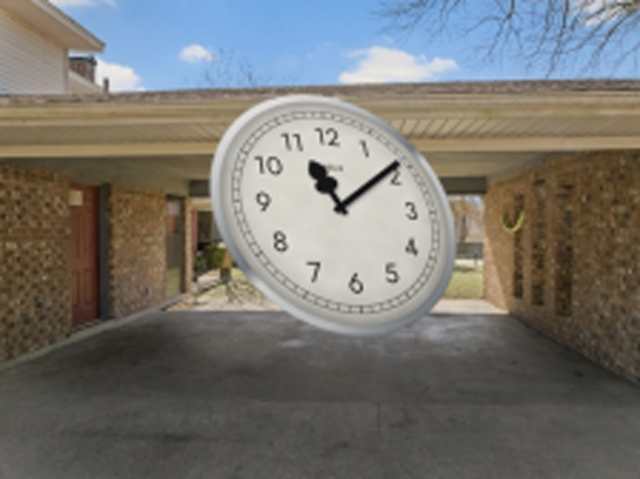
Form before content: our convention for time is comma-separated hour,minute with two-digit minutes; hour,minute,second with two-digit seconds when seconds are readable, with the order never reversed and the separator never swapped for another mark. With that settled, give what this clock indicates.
11,09
